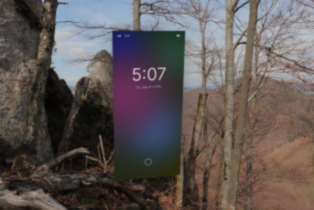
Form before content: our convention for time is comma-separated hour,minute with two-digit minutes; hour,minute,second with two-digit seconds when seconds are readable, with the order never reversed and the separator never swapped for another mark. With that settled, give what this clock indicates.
5,07
